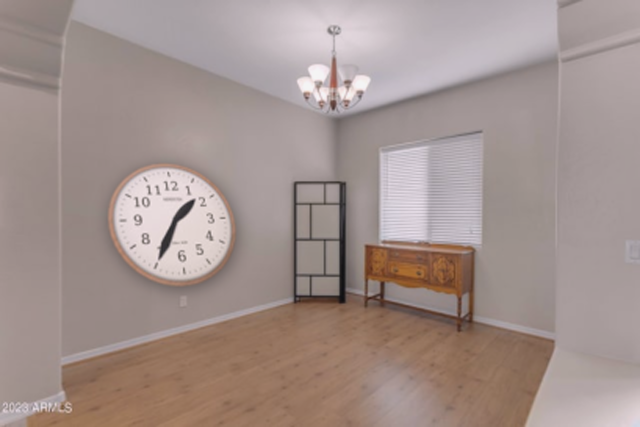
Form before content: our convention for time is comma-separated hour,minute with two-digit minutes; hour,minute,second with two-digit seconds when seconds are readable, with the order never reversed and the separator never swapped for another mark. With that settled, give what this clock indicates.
1,35
